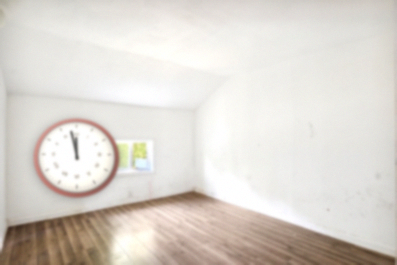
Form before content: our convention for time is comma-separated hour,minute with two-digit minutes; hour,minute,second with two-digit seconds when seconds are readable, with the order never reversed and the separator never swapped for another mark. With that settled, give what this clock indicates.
11,58
